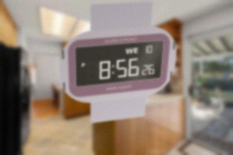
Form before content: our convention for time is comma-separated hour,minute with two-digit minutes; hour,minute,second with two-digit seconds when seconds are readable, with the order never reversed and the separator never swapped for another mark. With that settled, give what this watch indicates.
8,56
